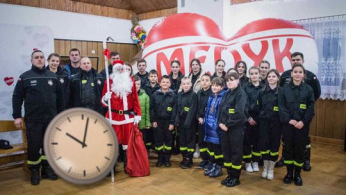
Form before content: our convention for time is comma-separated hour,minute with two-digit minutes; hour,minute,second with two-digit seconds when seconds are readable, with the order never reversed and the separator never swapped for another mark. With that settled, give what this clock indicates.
10,02
